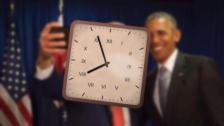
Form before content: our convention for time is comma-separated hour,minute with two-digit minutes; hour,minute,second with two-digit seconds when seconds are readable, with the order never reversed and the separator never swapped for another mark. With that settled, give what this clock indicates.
7,56
